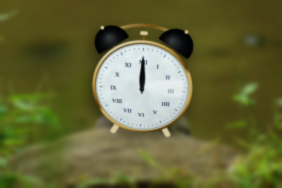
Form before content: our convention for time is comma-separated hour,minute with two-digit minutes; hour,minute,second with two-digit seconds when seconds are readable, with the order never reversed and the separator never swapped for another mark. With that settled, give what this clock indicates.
12,00
